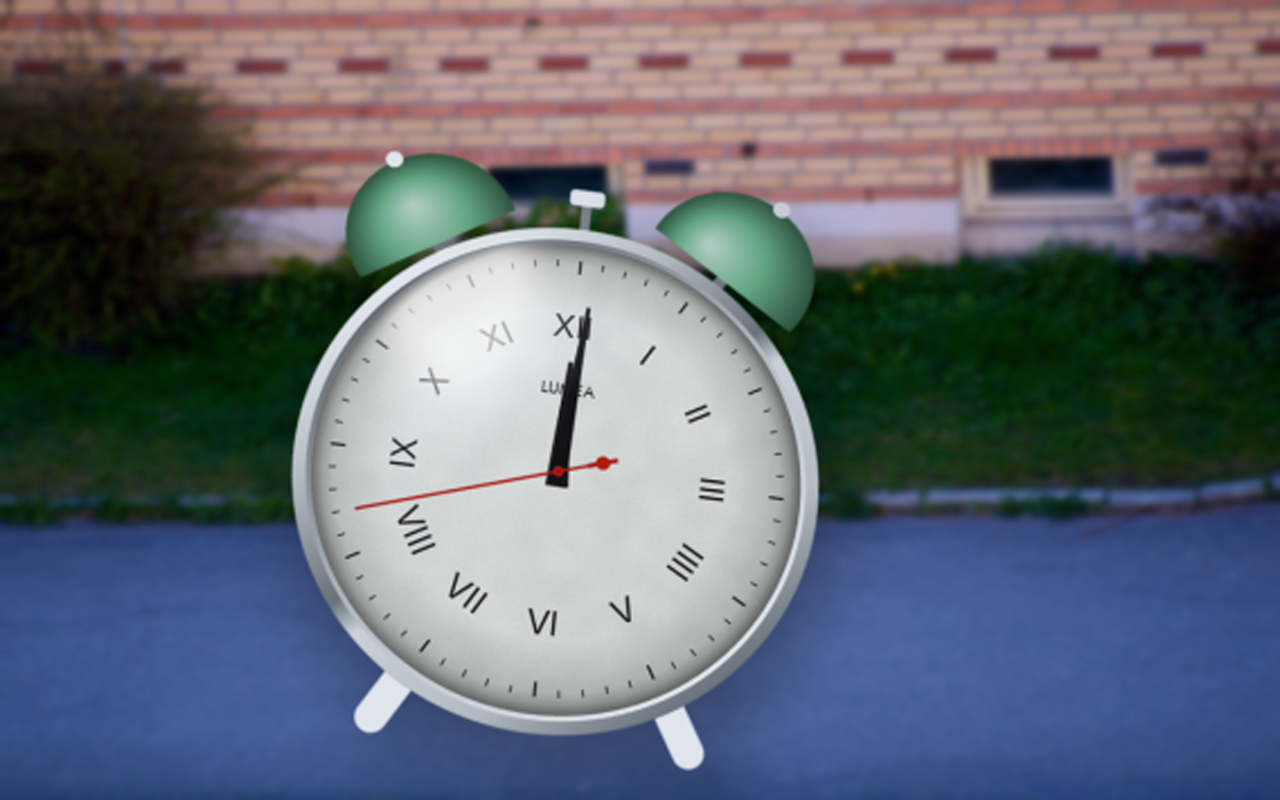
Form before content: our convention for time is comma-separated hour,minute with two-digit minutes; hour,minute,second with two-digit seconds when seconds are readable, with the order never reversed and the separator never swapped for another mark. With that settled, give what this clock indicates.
12,00,42
